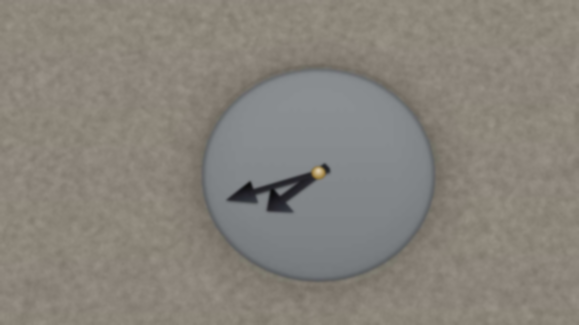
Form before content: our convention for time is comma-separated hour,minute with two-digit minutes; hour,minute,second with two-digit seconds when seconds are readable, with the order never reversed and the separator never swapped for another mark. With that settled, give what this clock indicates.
7,42
